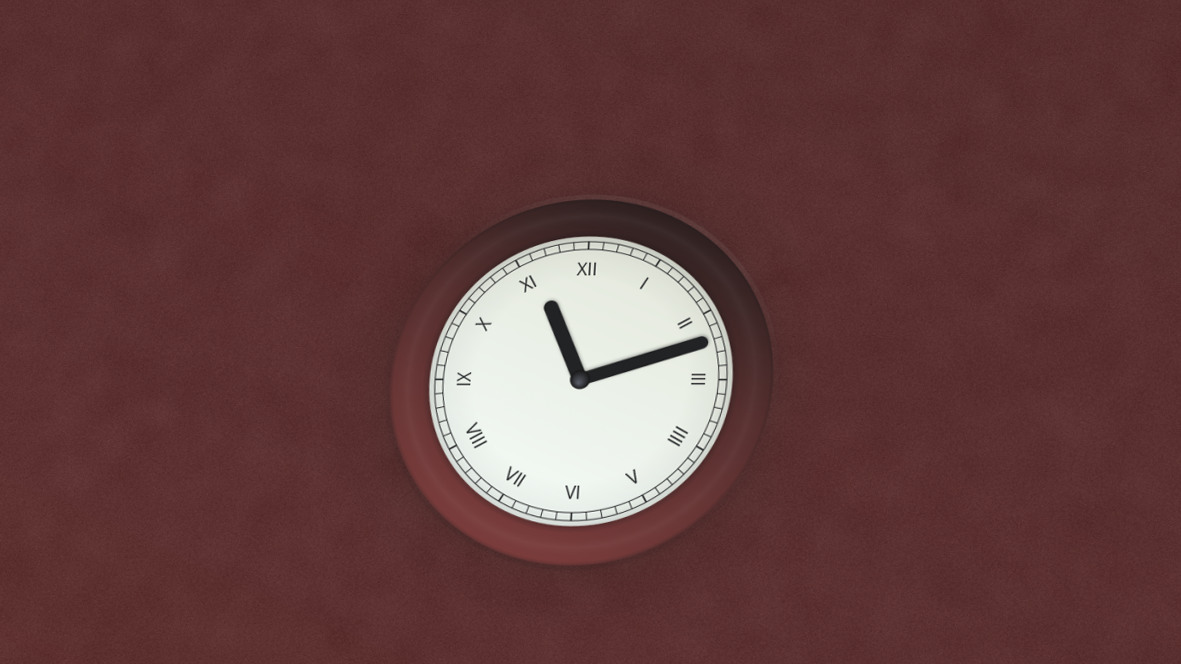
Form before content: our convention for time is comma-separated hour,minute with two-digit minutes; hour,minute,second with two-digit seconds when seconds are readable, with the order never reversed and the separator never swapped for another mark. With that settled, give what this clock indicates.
11,12
